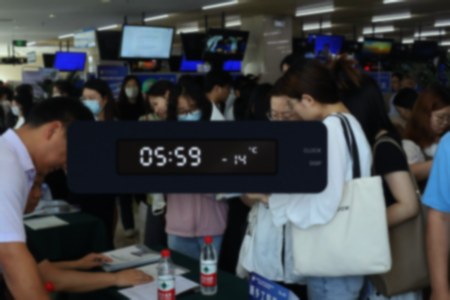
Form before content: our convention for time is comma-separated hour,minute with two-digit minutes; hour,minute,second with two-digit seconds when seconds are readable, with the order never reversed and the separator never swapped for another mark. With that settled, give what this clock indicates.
5,59
